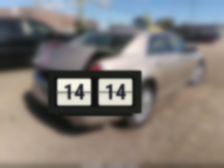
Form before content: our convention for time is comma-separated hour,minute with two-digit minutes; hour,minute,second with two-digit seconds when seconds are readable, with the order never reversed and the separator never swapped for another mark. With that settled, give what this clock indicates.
14,14
